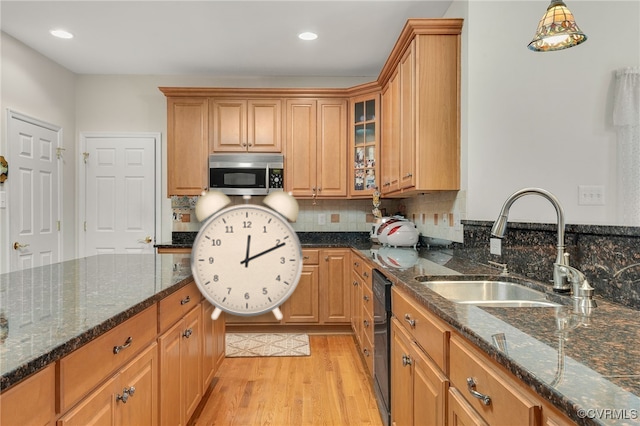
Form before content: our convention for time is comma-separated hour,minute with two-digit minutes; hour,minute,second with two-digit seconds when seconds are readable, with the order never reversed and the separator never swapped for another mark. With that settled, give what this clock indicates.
12,11
